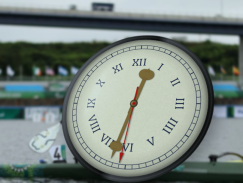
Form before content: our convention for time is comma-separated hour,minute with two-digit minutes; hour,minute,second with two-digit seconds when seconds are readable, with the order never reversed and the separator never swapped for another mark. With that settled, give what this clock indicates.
12,32,31
